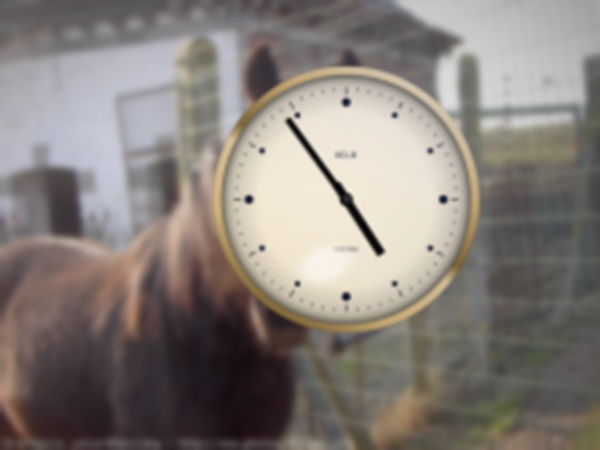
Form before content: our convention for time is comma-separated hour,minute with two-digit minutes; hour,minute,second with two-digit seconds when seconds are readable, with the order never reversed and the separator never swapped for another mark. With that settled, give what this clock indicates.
4,54
